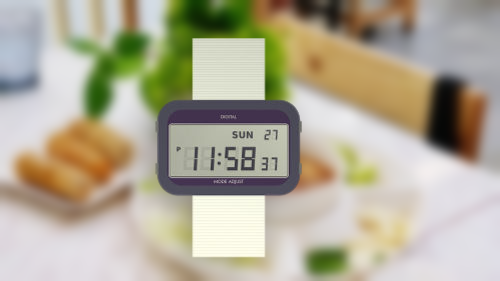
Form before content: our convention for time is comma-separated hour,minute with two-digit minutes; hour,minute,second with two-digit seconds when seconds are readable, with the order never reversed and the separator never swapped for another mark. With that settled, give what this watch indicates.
11,58,37
